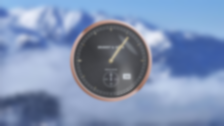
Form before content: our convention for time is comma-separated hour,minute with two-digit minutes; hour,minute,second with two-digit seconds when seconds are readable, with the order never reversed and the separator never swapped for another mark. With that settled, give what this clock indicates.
1,06
